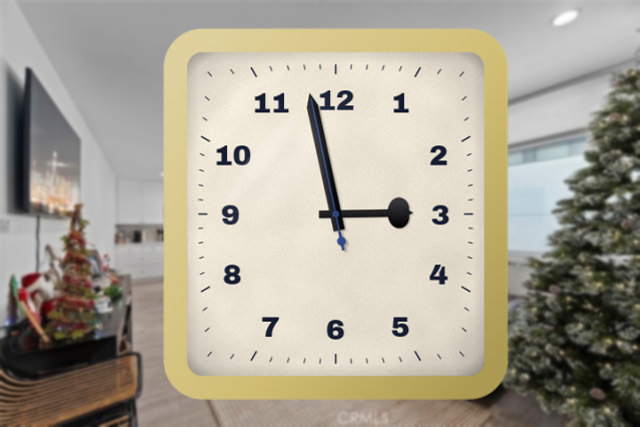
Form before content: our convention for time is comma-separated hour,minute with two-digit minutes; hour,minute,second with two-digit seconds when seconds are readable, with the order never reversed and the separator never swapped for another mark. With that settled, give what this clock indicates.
2,57,58
